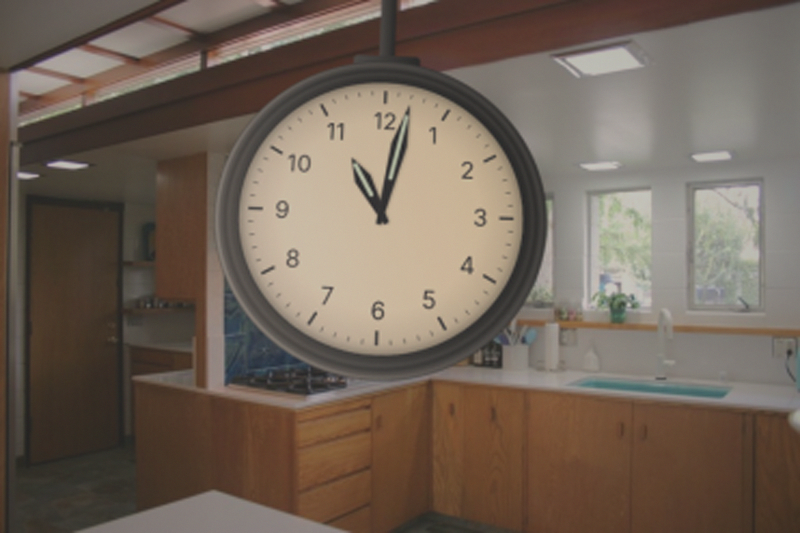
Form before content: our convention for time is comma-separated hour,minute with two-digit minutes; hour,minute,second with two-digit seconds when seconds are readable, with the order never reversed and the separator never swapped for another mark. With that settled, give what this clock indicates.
11,02
